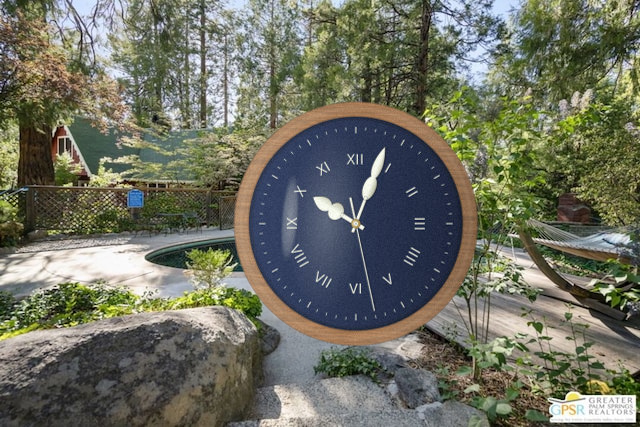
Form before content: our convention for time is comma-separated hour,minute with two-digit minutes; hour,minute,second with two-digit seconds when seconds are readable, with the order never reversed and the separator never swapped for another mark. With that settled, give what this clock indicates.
10,03,28
